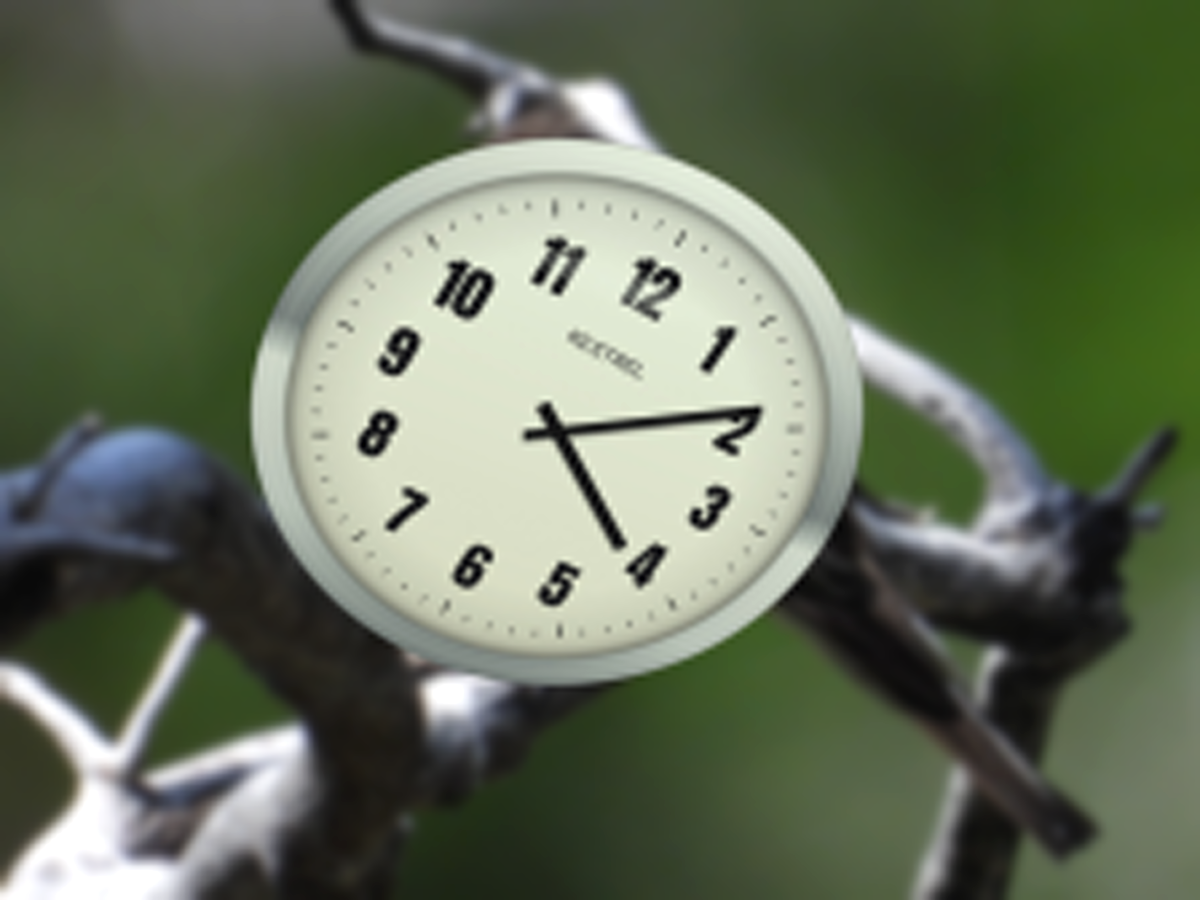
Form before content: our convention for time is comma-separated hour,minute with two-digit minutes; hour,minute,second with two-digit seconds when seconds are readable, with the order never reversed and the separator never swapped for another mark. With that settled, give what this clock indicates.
4,09
